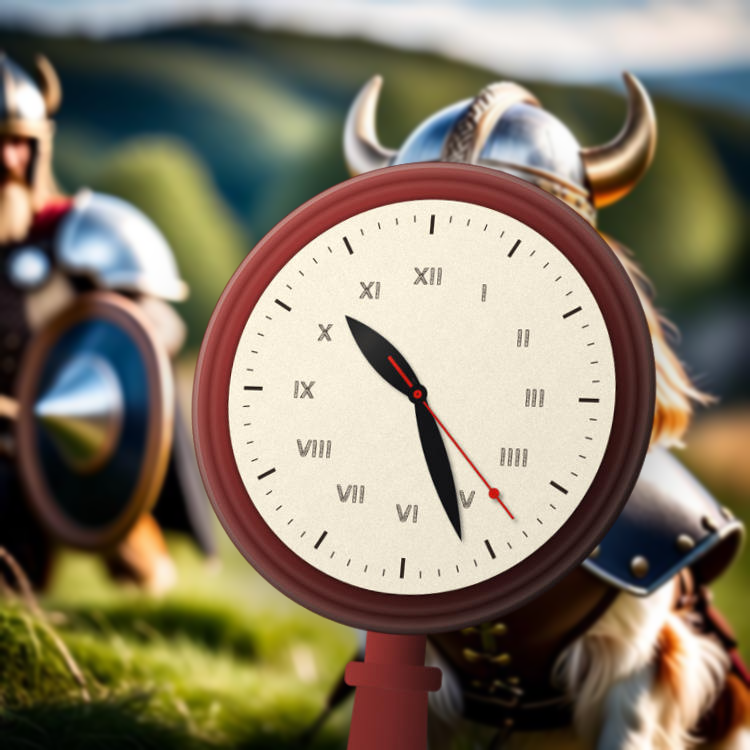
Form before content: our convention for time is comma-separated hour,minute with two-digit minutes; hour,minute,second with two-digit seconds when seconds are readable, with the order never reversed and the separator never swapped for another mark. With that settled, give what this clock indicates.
10,26,23
